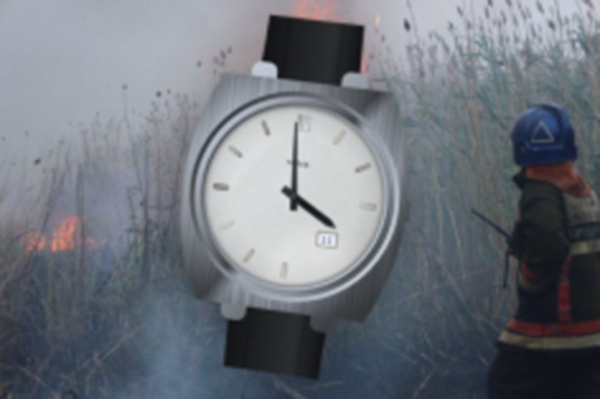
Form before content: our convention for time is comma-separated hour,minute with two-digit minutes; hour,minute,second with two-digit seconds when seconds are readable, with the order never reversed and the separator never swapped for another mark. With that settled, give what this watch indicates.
3,59
